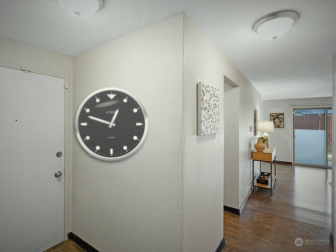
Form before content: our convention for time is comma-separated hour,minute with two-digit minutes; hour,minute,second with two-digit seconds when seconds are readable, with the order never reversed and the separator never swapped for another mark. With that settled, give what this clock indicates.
12,48
